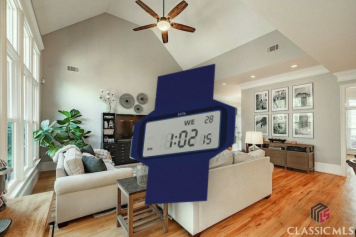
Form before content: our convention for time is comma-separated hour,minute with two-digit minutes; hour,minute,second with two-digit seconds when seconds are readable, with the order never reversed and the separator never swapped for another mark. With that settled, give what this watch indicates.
1,02,15
